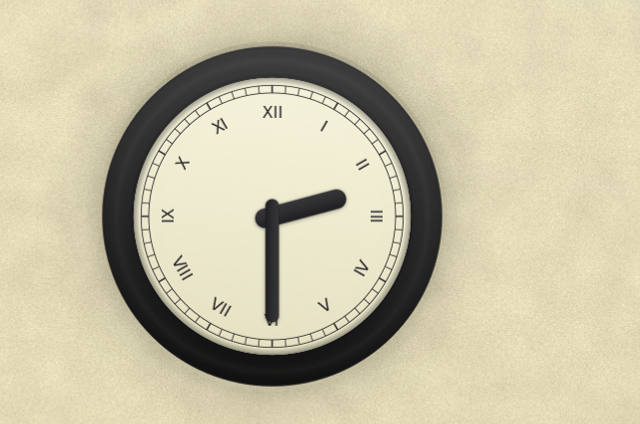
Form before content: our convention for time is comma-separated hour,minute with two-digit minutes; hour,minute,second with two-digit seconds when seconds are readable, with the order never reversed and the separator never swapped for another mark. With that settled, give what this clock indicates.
2,30
